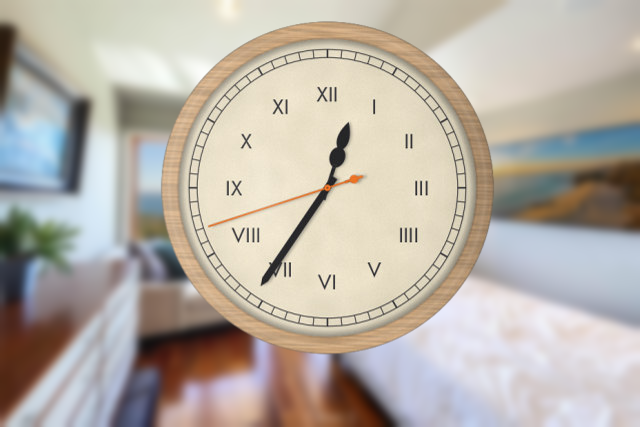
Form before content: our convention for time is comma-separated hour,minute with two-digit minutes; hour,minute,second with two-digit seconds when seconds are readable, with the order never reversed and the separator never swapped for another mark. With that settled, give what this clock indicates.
12,35,42
